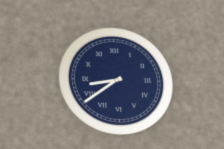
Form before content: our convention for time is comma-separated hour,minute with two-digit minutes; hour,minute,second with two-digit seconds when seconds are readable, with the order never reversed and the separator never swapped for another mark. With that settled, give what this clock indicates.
8,39
